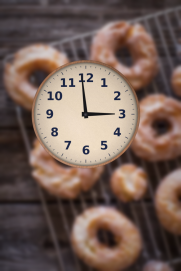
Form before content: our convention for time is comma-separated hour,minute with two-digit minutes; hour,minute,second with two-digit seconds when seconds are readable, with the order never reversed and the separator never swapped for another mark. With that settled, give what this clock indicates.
2,59
